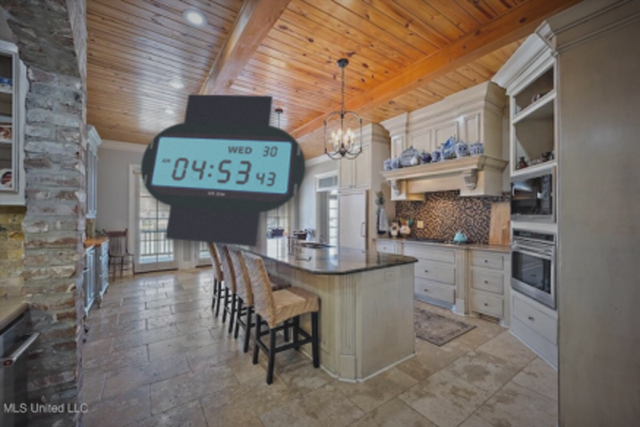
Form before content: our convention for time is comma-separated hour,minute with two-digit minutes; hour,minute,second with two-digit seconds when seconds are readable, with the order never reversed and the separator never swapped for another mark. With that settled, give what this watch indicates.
4,53,43
